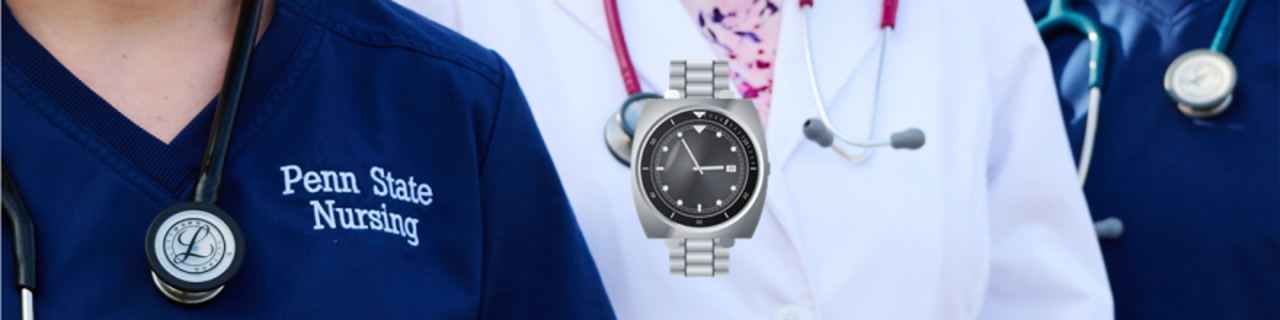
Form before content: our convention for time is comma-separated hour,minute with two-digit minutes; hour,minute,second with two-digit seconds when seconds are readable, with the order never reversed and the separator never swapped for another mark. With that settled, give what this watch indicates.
2,55
